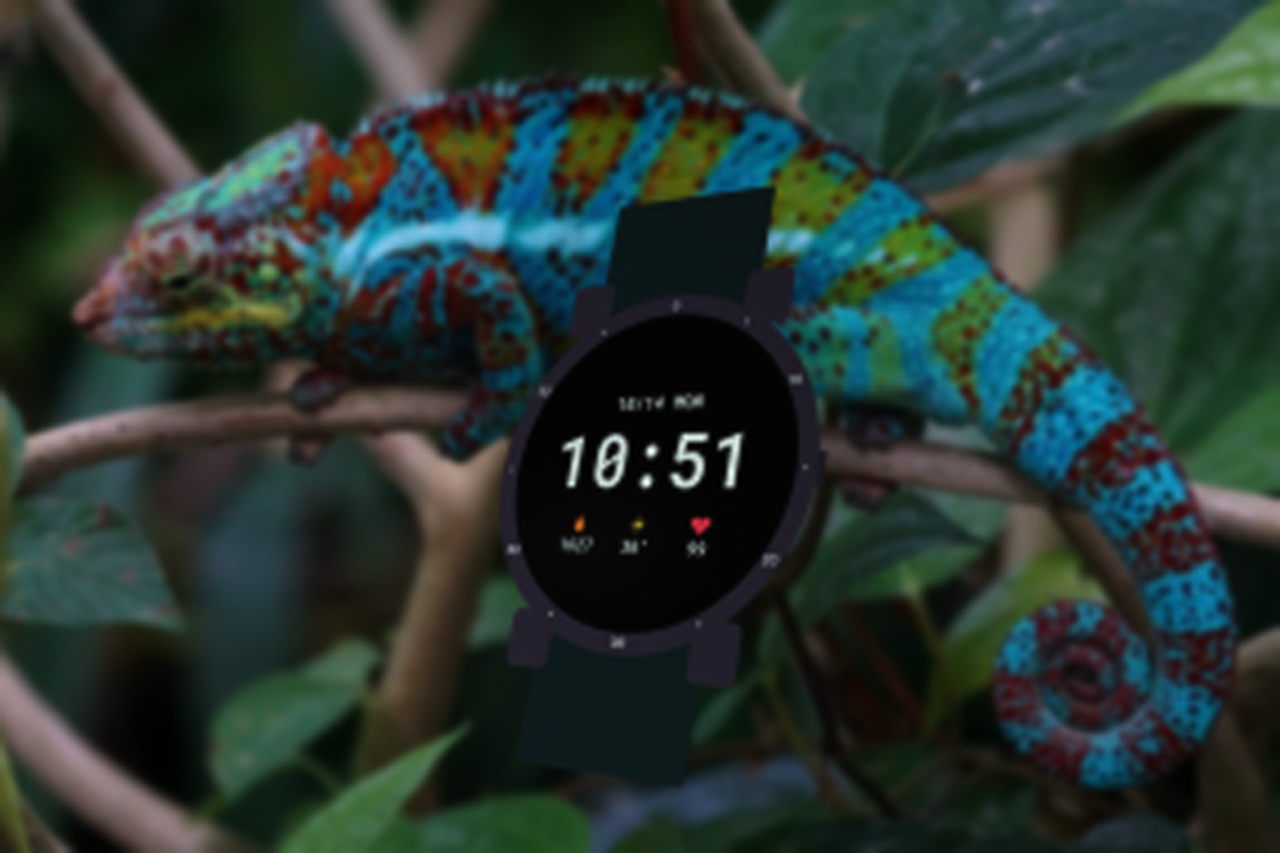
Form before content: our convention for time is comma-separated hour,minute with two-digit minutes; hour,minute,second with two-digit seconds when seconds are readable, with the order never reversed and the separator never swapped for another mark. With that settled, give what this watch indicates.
10,51
